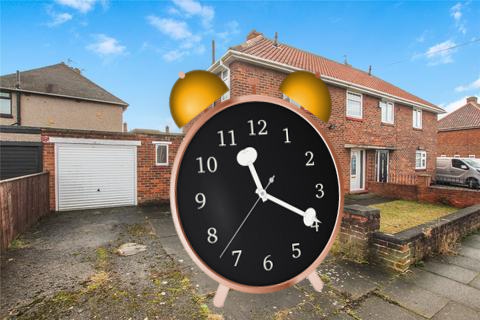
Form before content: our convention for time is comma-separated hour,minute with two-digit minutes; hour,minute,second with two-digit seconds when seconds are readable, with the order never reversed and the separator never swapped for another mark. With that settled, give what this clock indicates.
11,19,37
